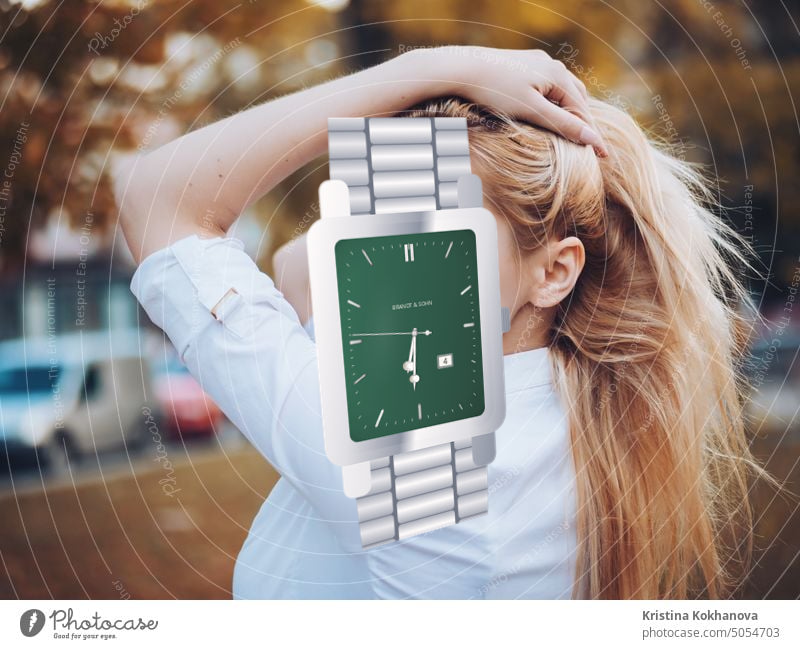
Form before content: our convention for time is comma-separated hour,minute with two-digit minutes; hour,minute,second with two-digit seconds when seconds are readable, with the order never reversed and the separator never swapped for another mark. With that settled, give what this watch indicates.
6,30,46
